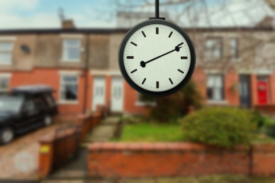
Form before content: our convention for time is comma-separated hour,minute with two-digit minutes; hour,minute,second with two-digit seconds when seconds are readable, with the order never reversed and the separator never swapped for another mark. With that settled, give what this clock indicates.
8,11
